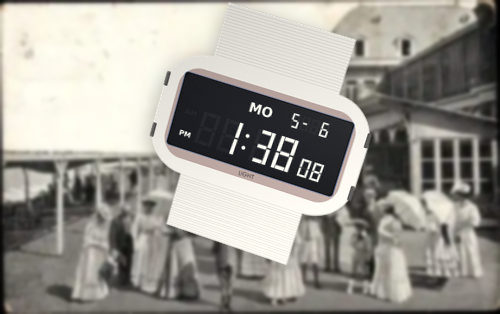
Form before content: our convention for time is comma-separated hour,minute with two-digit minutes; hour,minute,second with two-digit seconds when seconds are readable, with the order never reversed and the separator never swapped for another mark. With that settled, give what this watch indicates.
1,38,08
